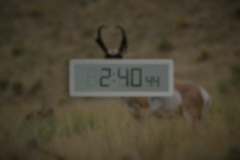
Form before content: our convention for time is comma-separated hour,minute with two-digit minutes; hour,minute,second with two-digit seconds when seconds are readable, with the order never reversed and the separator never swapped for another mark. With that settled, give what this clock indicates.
2,40
